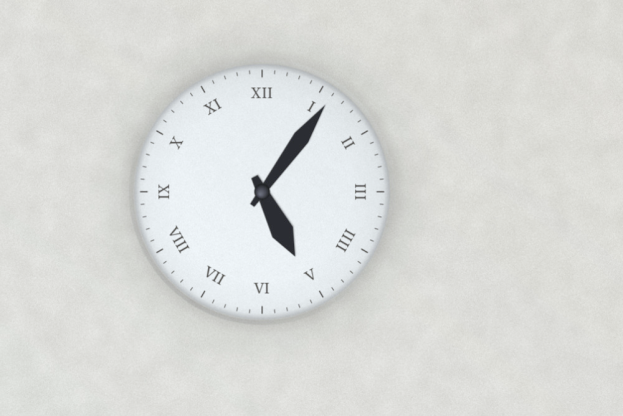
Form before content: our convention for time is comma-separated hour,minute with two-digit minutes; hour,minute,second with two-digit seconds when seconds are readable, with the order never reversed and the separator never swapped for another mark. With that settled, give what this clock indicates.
5,06
